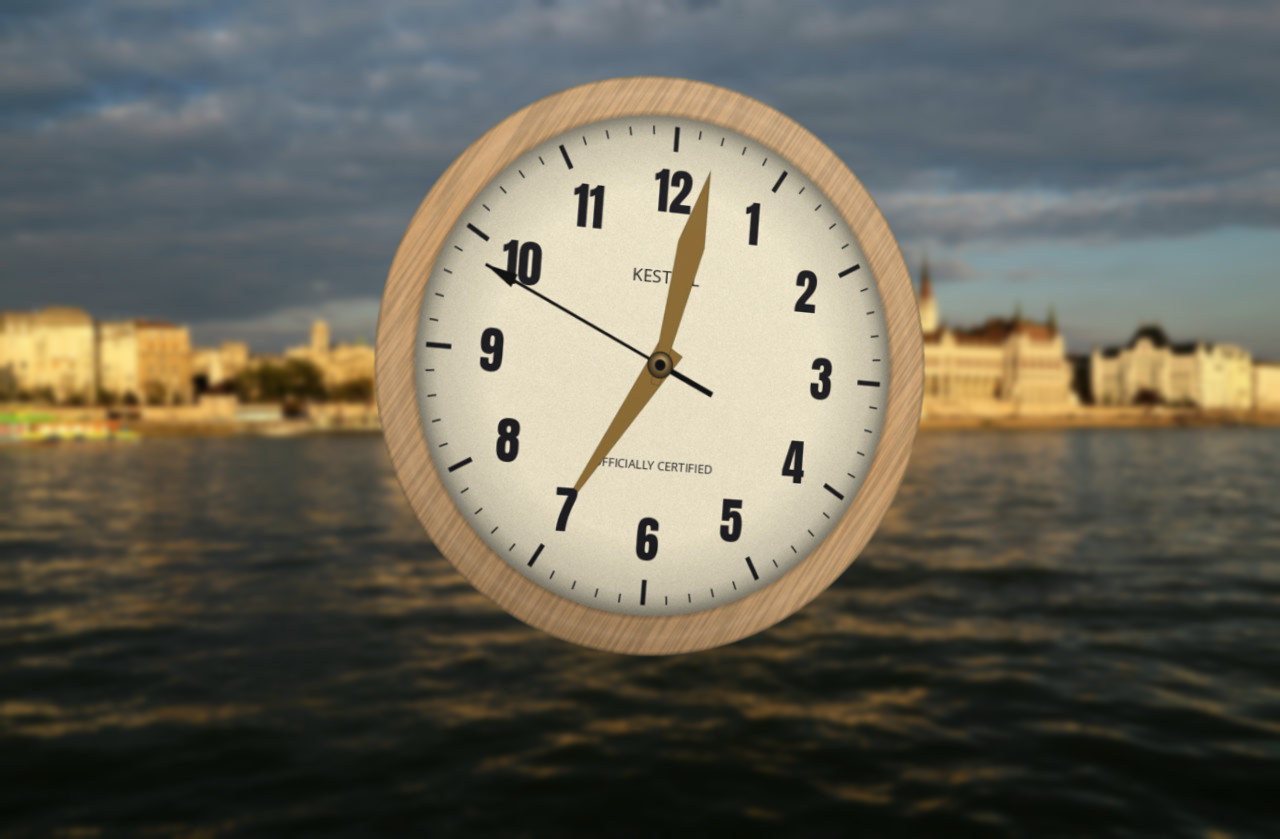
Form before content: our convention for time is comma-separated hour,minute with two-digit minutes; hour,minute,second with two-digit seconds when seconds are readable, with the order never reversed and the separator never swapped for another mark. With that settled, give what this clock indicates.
7,01,49
